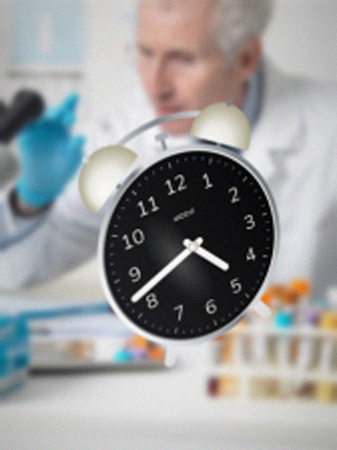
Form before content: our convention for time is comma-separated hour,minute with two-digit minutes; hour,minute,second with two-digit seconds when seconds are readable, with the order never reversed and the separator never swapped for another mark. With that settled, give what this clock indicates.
4,42
